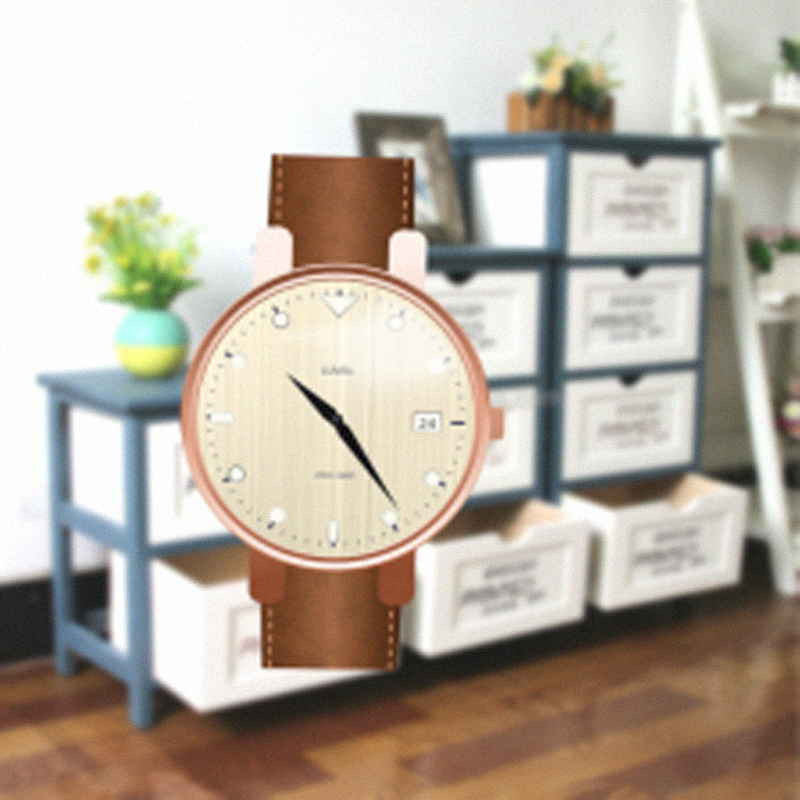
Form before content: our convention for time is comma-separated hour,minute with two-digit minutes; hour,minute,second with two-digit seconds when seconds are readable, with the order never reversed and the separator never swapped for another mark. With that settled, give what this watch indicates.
10,24
